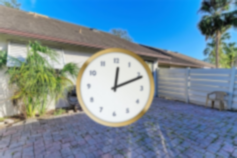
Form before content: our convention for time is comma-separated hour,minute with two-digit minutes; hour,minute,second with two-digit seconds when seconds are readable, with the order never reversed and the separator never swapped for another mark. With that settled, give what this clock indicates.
12,11
